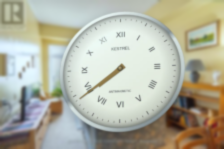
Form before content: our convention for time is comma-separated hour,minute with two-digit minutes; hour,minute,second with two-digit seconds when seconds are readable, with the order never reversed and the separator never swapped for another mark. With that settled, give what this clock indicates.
7,39
